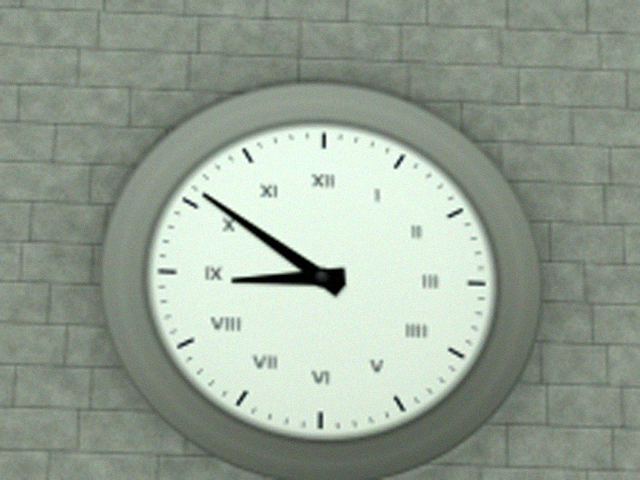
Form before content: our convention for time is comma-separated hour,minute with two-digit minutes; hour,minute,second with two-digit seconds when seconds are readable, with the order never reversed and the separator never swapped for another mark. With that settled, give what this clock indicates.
8,51
